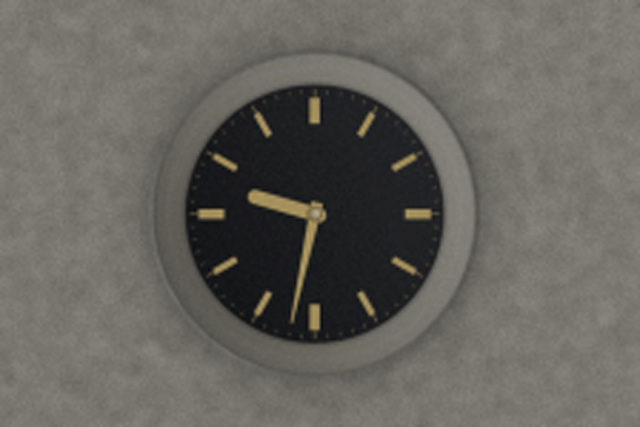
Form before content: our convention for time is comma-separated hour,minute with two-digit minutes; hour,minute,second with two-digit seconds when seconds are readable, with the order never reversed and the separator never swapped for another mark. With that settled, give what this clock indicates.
9,32
